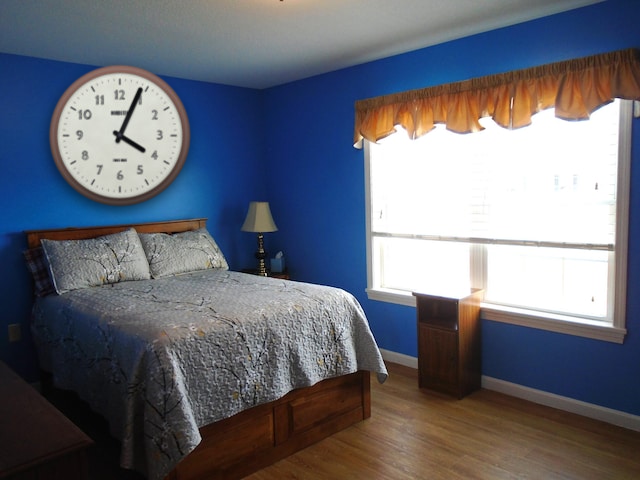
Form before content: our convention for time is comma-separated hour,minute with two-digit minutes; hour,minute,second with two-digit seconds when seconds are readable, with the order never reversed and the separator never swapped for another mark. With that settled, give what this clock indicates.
4,04
